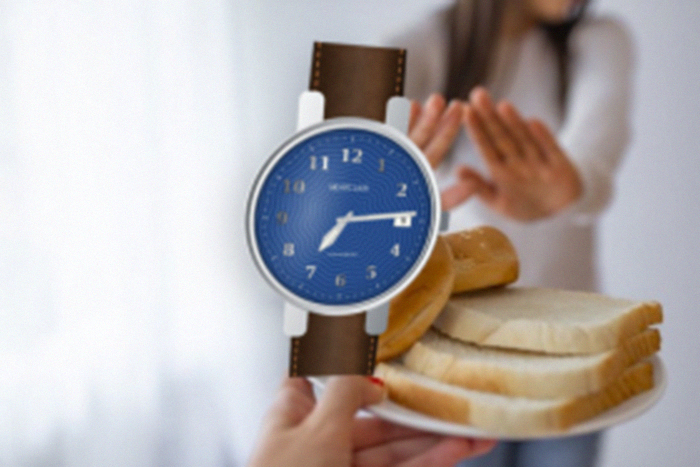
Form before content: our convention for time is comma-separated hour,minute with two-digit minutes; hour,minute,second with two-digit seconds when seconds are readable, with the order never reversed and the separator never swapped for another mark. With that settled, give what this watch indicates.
7,14
